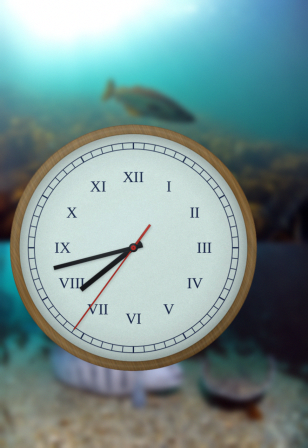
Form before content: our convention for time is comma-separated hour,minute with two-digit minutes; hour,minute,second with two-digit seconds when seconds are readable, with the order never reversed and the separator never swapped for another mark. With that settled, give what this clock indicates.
7,42,36
